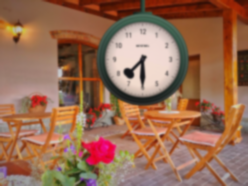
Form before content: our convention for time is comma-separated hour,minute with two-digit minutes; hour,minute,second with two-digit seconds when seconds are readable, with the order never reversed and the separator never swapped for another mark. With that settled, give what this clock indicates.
7,30
